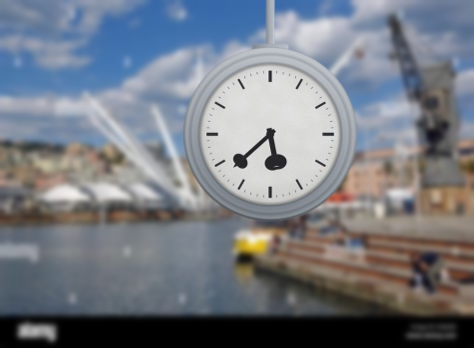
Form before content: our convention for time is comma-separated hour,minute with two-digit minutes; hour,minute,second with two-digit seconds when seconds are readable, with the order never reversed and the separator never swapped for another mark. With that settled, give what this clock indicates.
5,38
